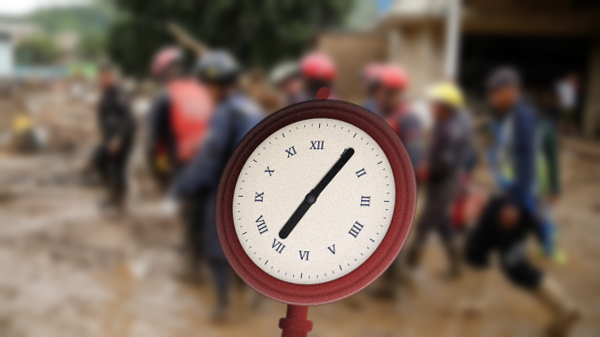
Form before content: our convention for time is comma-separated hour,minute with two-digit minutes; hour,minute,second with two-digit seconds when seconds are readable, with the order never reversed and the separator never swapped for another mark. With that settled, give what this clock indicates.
7,06
